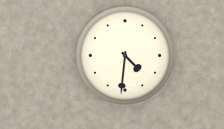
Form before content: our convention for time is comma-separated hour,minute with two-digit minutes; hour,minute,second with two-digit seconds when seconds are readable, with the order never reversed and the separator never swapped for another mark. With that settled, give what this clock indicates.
4,31
